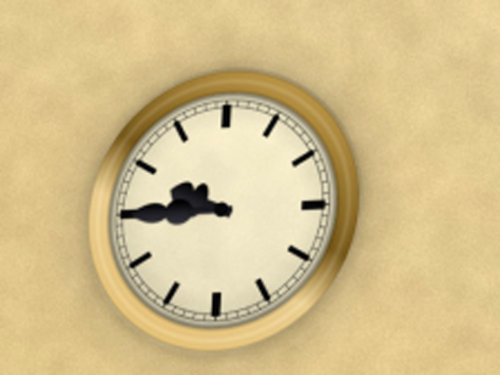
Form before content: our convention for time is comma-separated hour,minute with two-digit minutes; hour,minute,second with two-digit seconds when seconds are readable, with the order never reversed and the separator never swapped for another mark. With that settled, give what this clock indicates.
9,45
